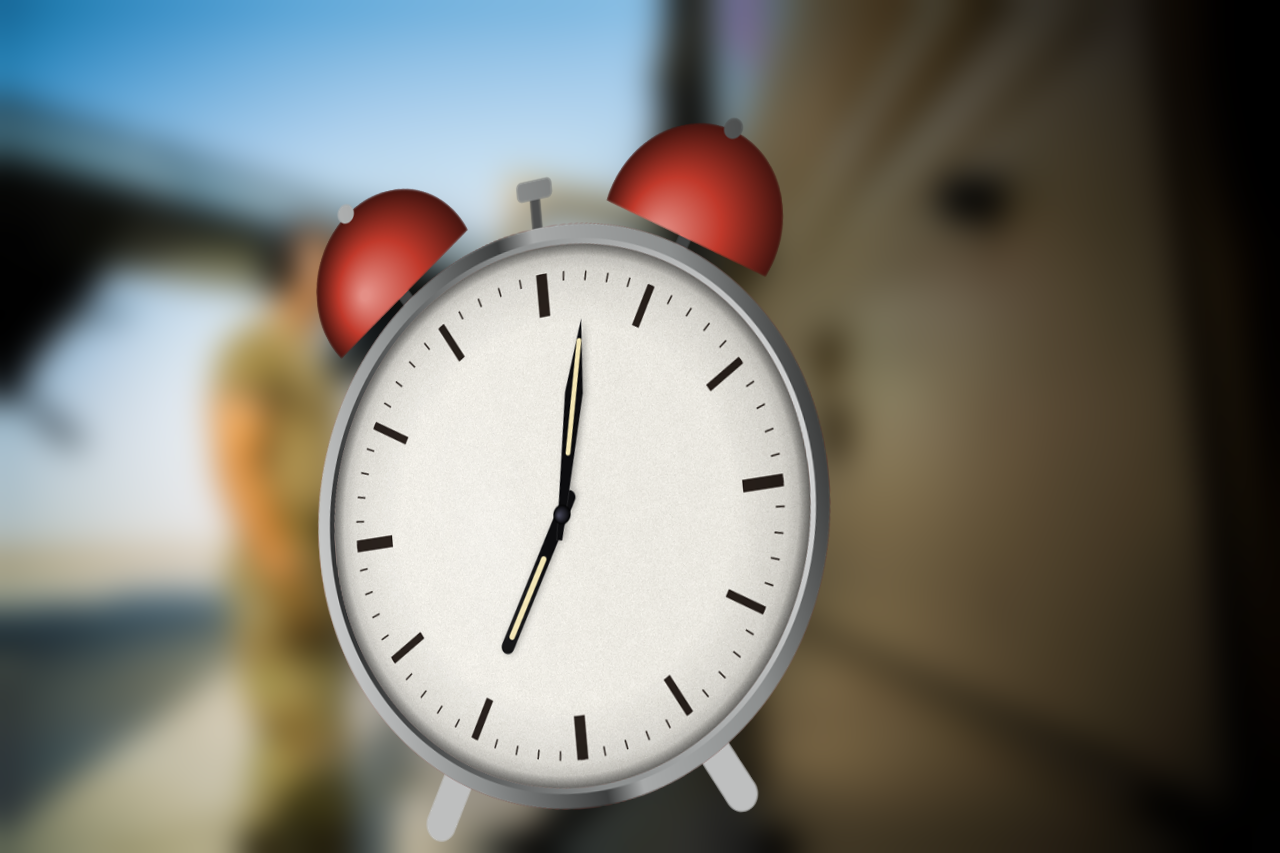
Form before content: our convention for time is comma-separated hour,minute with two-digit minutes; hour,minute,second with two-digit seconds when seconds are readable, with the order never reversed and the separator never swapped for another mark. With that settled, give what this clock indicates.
7,02
